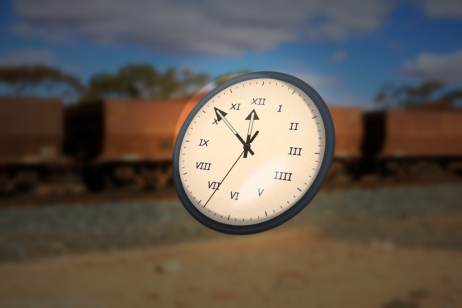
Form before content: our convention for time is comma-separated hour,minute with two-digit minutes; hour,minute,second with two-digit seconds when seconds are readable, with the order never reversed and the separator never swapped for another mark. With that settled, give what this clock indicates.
11,51,34
